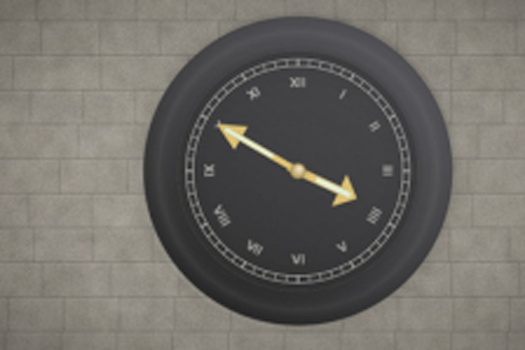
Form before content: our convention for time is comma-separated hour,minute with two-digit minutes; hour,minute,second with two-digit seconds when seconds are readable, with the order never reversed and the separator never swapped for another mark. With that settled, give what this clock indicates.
3,50
